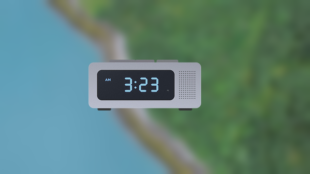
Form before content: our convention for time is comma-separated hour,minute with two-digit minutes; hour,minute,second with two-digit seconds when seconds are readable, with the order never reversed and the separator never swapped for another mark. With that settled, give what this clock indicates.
3,23
